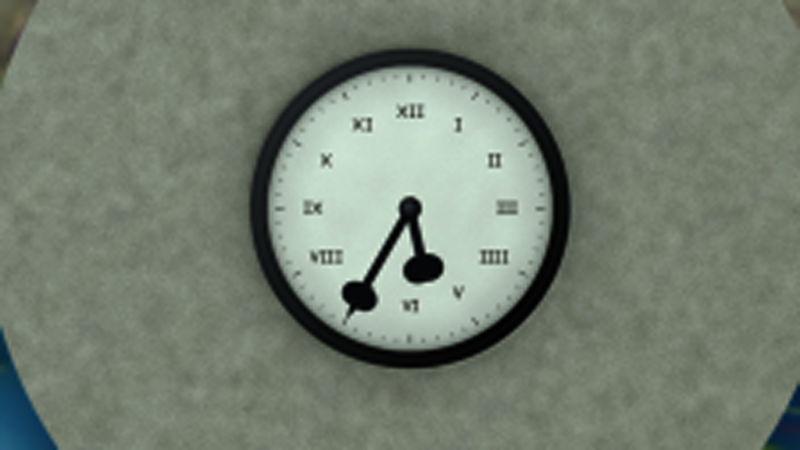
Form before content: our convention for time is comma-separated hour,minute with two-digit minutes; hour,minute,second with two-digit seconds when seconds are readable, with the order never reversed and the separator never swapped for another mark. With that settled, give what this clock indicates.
5,35
